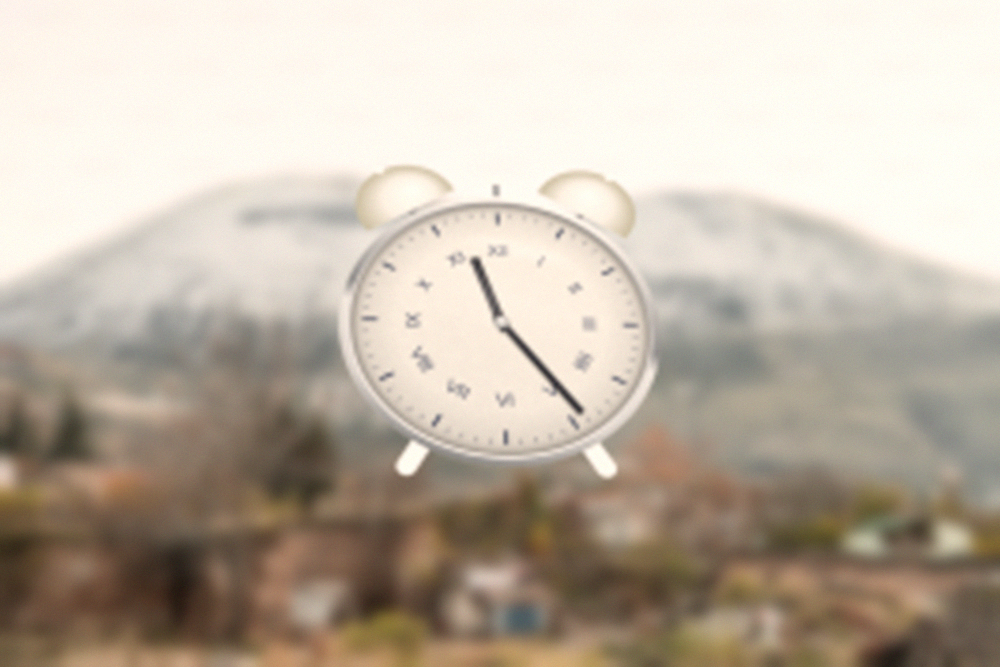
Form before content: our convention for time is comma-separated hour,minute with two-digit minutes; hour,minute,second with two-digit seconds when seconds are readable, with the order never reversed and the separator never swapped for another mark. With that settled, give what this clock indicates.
11,24
